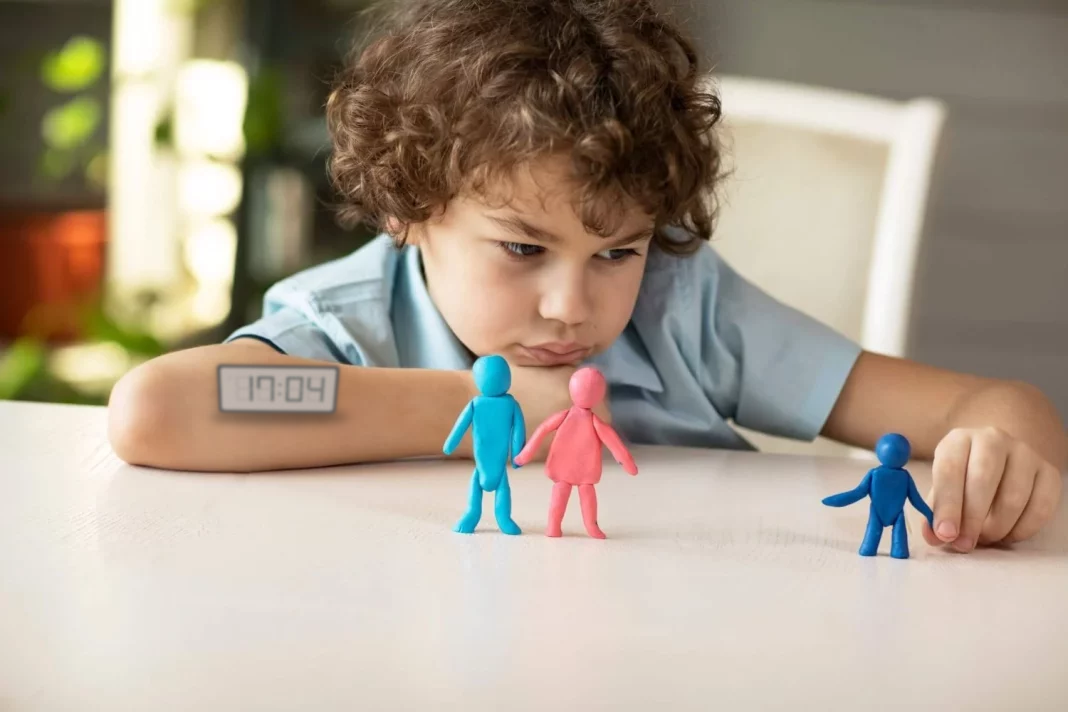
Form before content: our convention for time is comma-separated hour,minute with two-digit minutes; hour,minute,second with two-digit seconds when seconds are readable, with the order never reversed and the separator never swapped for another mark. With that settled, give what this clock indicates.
17,04
